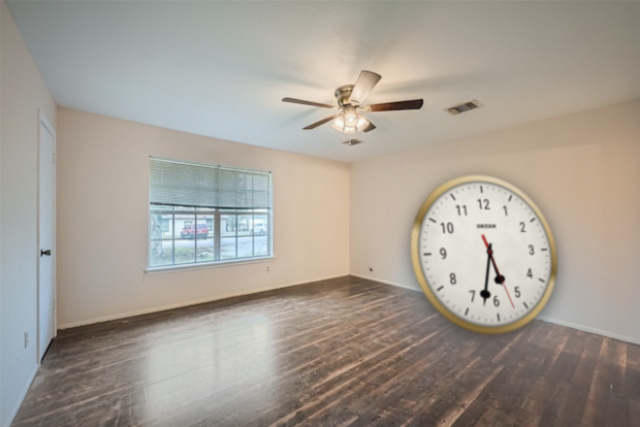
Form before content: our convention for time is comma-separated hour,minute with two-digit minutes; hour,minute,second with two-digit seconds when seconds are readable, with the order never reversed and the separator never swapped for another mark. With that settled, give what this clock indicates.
5,32,27
